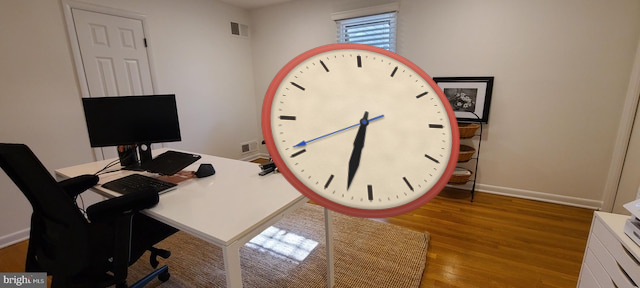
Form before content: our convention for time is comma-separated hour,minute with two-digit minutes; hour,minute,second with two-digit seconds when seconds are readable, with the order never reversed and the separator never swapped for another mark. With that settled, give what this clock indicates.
6,32,41
